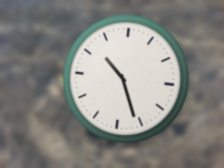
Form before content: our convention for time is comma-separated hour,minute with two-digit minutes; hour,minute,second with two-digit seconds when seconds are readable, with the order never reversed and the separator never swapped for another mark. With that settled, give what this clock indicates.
10,26
